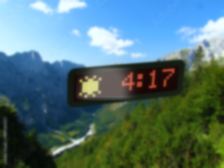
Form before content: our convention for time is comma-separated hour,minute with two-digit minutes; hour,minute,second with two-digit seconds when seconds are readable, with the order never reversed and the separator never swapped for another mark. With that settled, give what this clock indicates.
4,17
